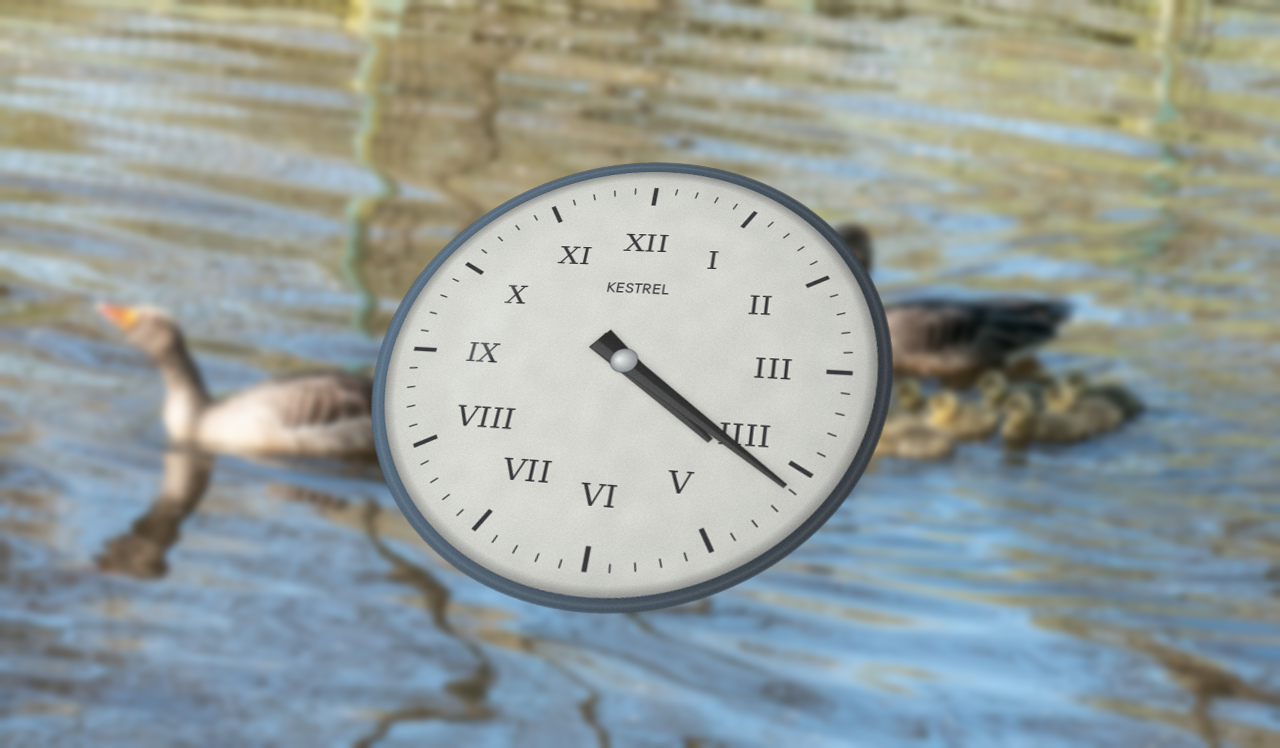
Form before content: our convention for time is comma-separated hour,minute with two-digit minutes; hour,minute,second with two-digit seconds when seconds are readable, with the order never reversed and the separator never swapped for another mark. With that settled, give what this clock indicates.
4,21
